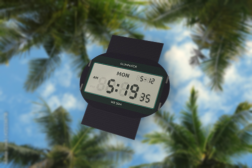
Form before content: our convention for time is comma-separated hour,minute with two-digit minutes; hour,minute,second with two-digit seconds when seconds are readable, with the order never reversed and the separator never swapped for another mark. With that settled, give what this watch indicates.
5,19,35
